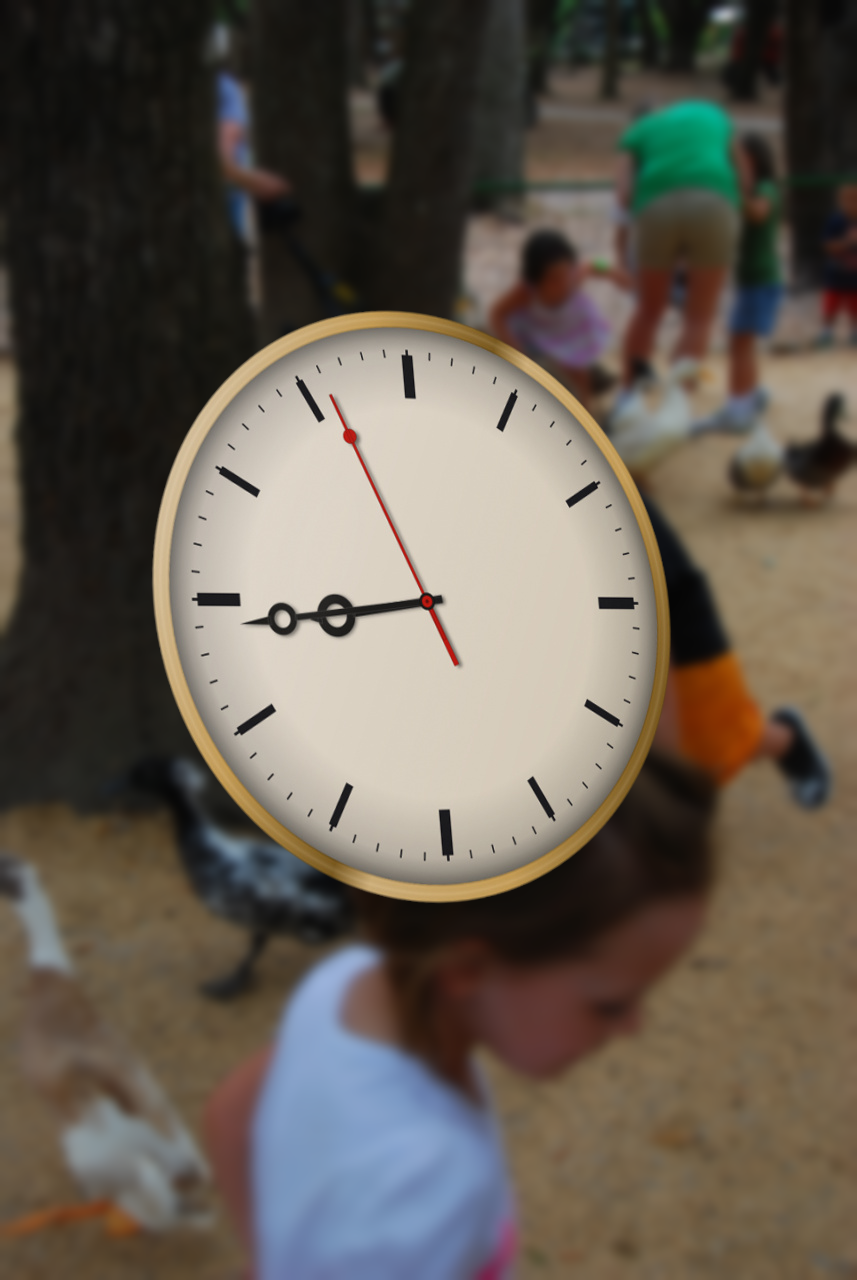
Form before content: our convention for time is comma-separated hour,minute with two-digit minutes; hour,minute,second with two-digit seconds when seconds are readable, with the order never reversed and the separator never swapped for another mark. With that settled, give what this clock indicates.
8,43,56
